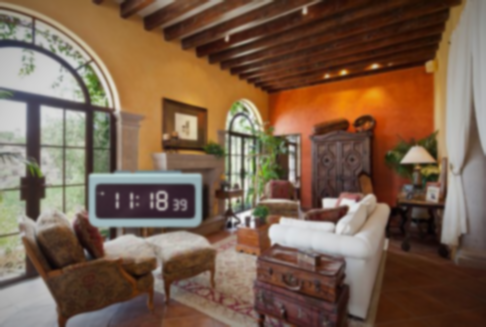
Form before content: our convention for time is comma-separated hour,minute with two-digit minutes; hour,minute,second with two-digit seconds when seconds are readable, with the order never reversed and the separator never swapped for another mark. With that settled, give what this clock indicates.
11,18
